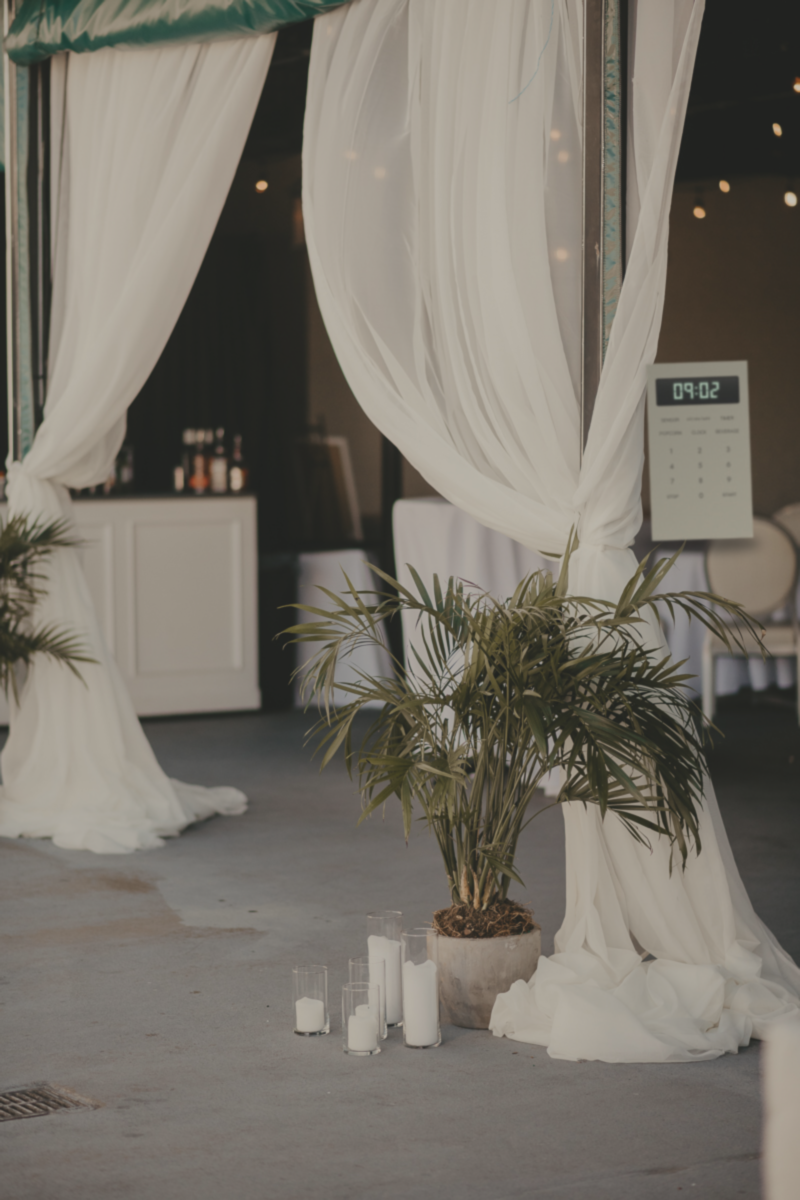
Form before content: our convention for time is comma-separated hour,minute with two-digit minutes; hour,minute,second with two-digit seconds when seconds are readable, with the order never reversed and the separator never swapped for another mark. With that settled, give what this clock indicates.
9,02
